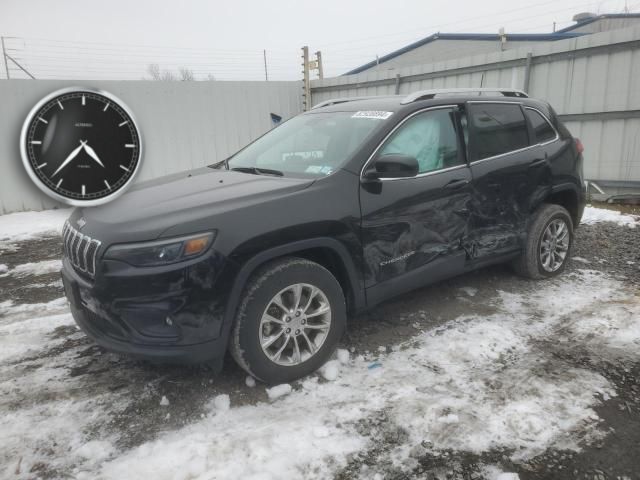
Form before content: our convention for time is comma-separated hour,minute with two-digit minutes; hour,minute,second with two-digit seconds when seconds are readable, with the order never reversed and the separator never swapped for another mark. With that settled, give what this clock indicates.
4,37
